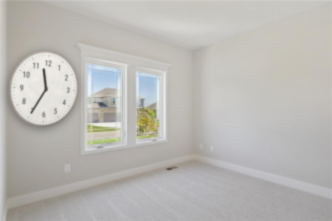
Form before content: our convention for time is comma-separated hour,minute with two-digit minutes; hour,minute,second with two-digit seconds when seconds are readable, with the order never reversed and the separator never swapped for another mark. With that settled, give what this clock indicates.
11,35
